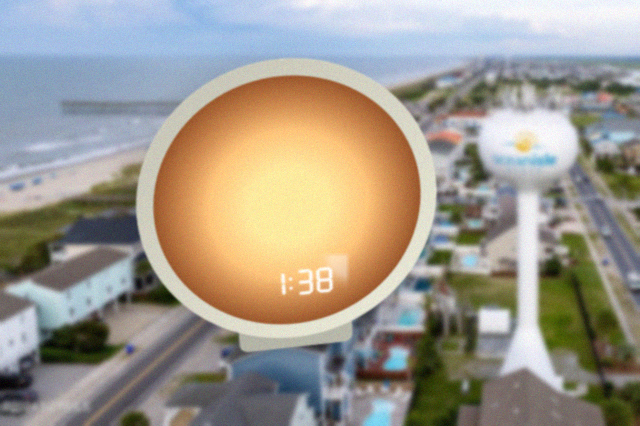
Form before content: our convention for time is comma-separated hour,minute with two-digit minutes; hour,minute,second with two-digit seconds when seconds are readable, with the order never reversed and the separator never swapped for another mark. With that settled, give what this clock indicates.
1,38
